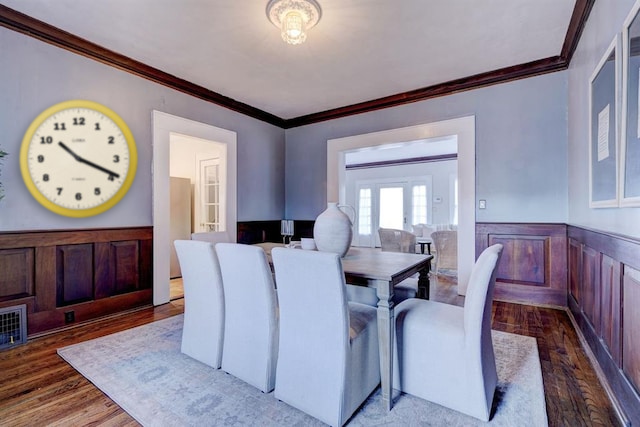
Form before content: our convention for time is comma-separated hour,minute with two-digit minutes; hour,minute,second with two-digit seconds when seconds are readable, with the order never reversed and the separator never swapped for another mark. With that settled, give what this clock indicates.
10,19
